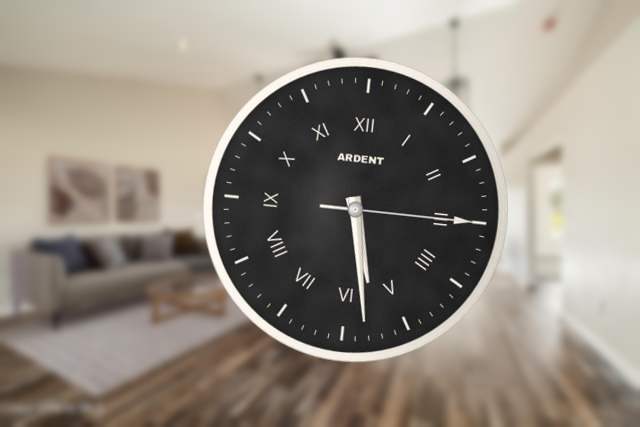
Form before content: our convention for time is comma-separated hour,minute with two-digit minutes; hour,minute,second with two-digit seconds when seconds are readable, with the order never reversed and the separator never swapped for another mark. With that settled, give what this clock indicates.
5,28,15
